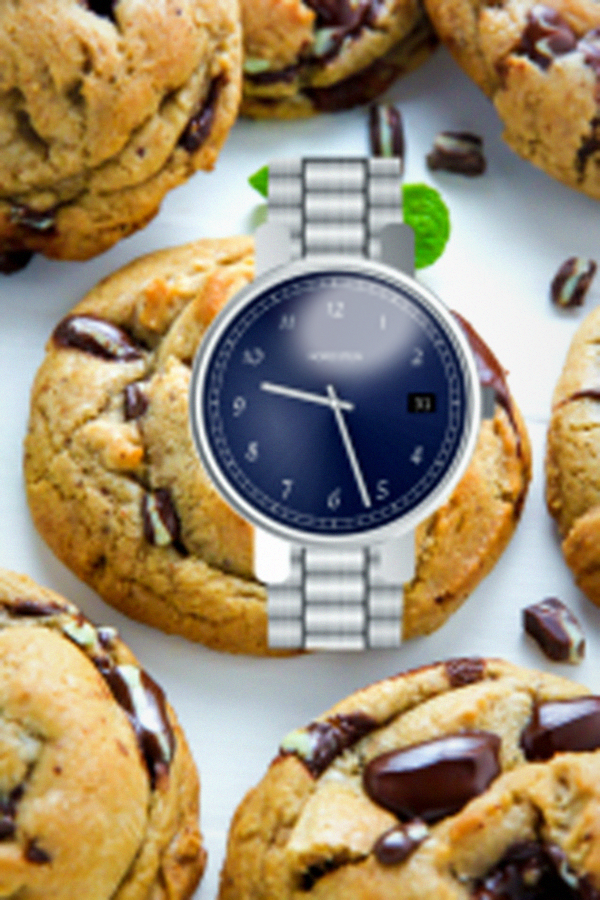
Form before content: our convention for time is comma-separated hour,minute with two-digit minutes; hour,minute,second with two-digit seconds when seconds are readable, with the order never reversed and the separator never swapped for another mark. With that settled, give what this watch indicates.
9,27
